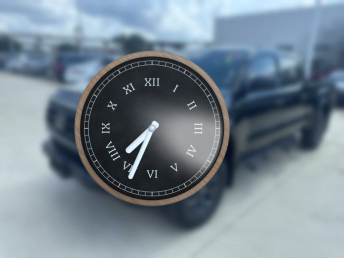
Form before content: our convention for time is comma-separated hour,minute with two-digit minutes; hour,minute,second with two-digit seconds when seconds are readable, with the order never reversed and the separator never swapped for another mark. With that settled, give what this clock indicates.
7,34
